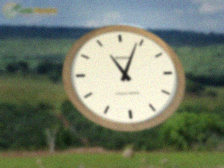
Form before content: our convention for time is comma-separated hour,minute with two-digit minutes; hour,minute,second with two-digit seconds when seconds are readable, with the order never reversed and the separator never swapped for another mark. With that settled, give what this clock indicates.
11,04
